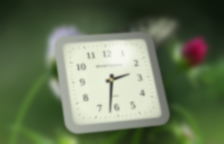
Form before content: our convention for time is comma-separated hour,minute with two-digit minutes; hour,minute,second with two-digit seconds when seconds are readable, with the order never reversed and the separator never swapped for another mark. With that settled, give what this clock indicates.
2,32
